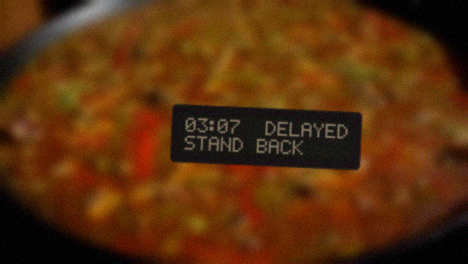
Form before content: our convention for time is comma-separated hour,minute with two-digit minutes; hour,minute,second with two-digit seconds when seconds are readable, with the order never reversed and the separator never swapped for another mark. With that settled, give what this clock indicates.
3,07
